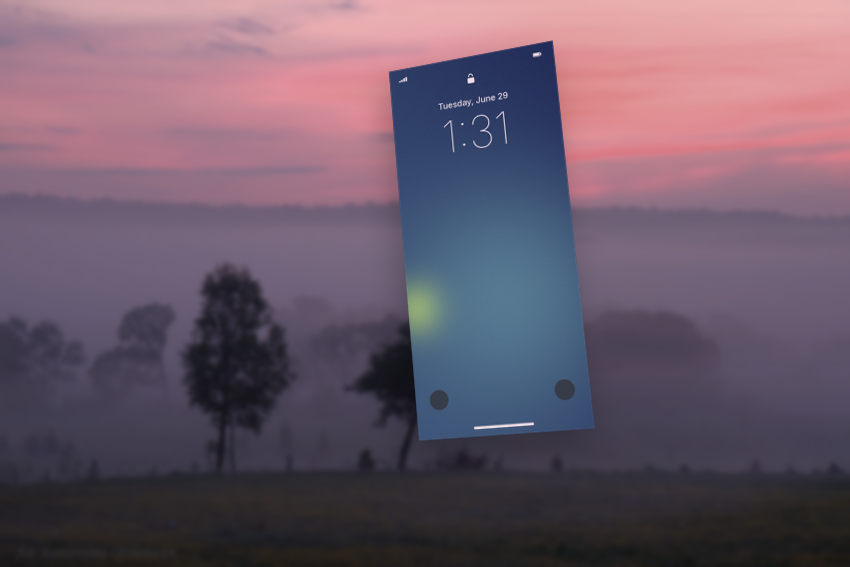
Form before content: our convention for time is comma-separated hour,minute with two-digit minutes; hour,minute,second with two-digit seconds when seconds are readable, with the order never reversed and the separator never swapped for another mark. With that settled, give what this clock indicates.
1,31
